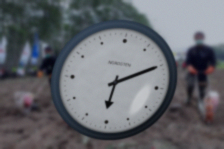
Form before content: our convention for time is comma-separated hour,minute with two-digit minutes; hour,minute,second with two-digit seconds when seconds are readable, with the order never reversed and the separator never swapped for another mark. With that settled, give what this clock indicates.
6,10
